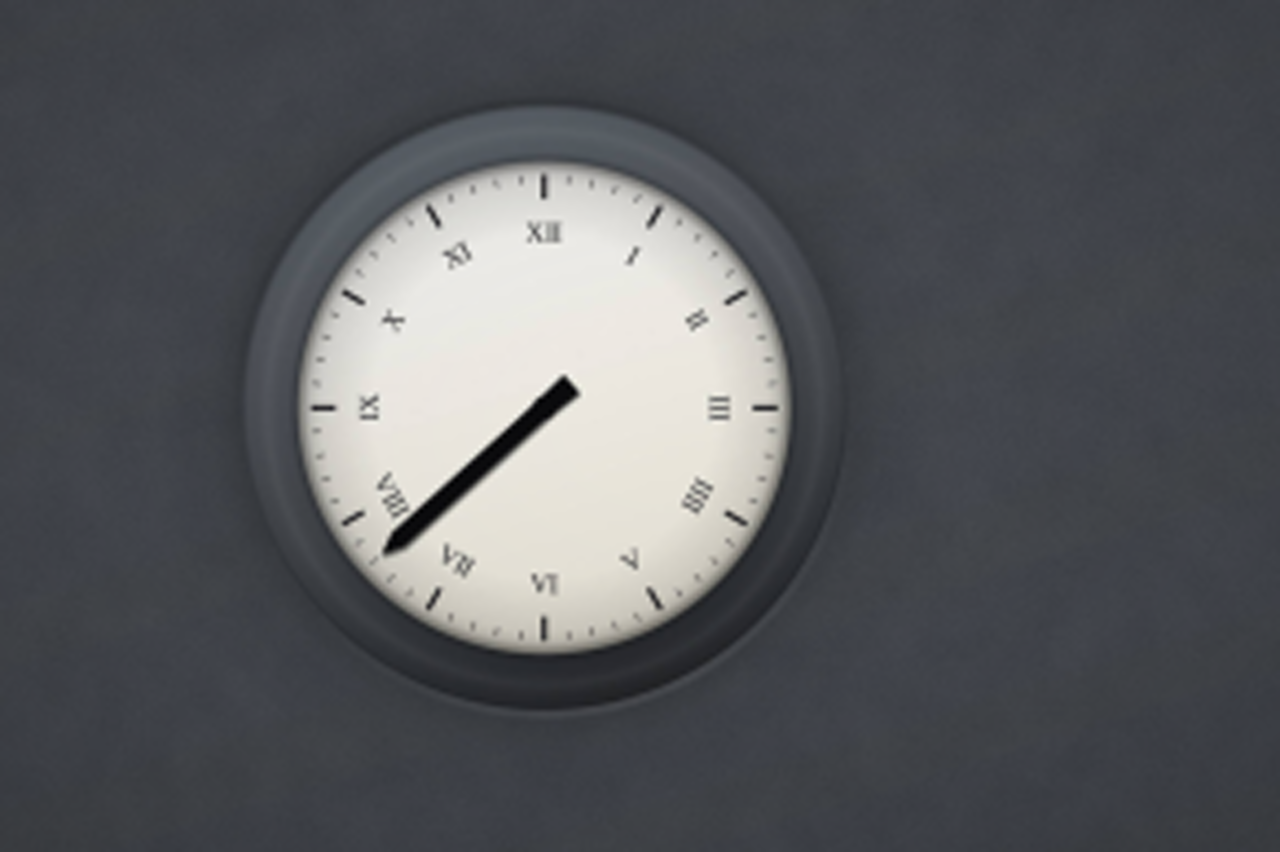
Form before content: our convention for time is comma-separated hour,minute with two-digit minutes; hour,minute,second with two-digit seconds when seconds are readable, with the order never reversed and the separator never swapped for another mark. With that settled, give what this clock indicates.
7,38
